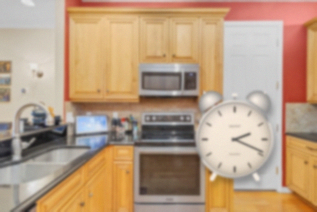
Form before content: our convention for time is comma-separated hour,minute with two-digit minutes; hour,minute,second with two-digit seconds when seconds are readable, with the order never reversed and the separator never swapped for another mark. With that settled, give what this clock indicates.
2,19
